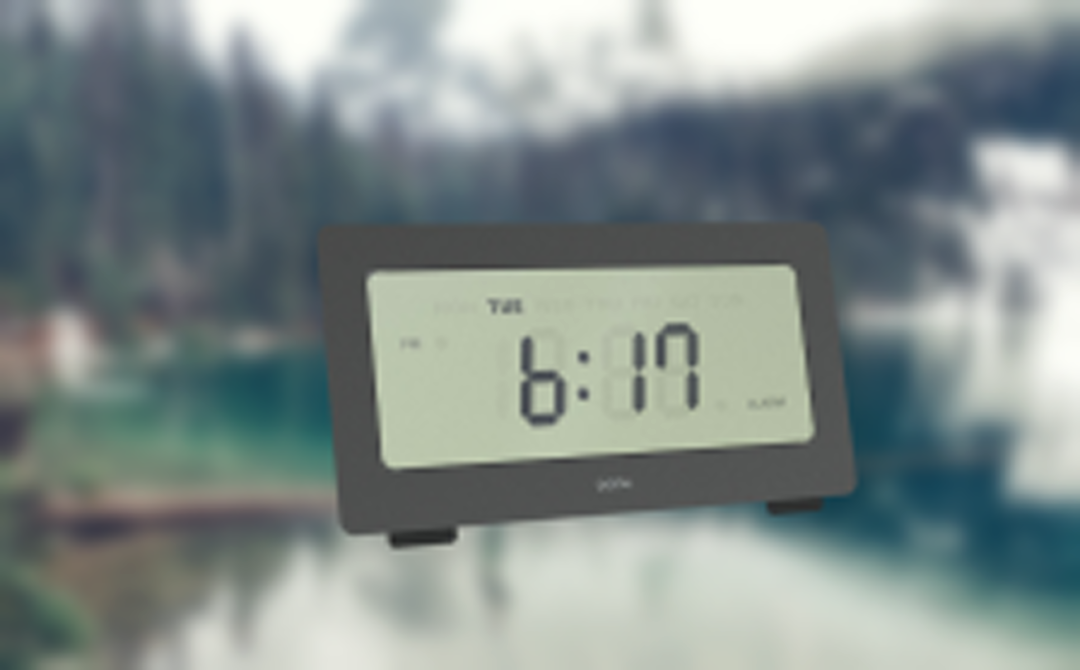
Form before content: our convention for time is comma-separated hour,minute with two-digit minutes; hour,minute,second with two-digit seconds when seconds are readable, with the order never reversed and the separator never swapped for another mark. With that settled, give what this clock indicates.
6,17
